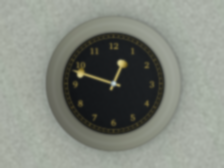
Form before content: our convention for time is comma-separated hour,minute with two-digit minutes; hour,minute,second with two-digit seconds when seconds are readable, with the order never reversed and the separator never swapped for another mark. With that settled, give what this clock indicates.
12,48
